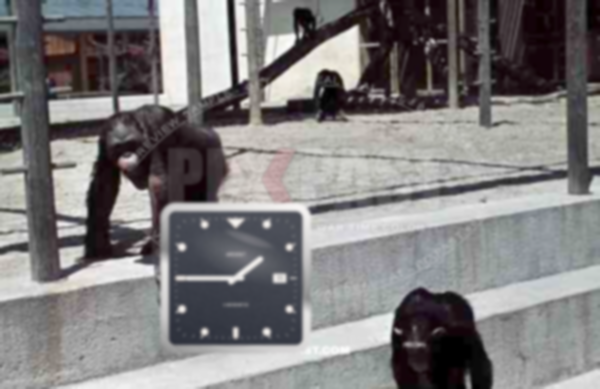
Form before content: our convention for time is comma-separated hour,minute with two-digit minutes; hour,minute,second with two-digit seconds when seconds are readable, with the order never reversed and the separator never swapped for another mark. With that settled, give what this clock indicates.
1,45
